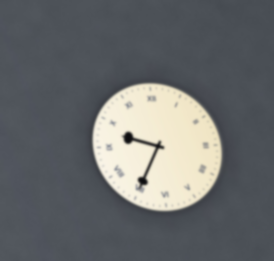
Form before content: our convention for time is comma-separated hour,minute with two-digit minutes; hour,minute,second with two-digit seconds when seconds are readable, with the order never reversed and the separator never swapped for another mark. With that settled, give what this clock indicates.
9,35
